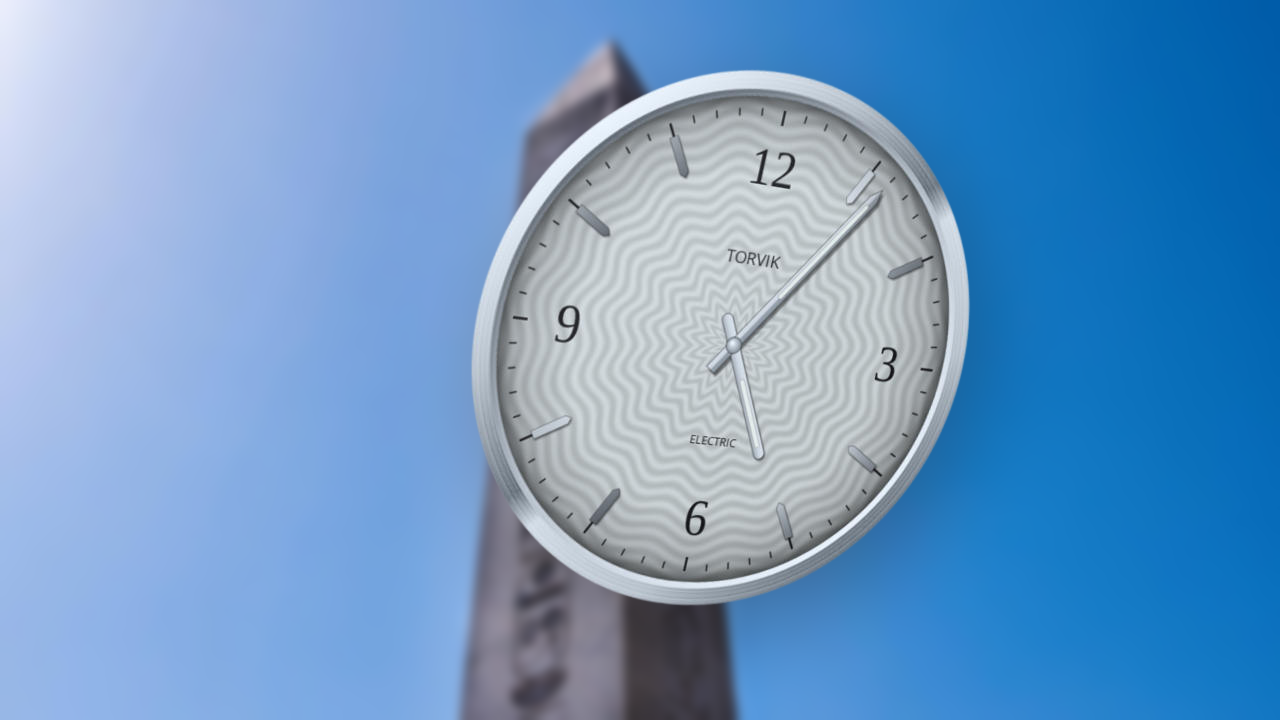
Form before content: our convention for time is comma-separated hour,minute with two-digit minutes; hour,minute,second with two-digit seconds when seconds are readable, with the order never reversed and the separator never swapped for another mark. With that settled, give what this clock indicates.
5,06
